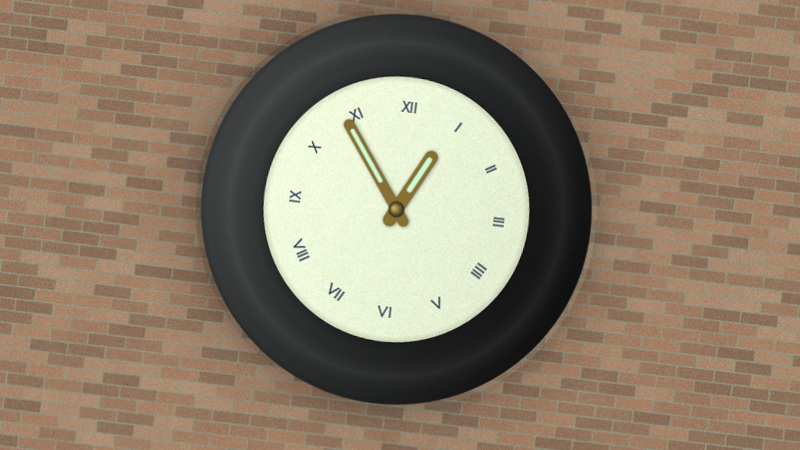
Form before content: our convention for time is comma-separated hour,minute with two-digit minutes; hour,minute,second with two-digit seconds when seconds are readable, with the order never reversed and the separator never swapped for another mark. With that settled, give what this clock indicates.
12,54
